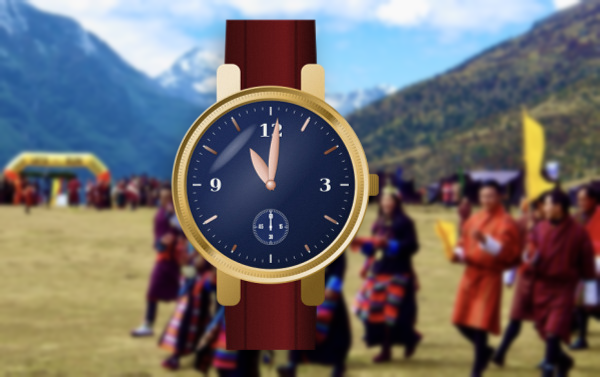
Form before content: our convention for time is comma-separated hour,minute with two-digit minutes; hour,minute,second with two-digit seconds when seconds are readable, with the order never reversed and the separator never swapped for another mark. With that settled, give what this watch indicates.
11,01
